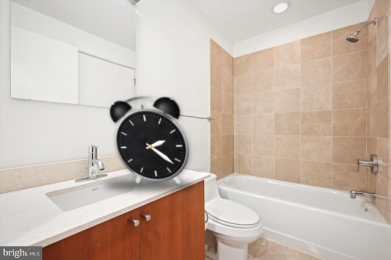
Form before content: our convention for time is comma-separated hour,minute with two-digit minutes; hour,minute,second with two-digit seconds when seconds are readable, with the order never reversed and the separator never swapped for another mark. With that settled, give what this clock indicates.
2,22
